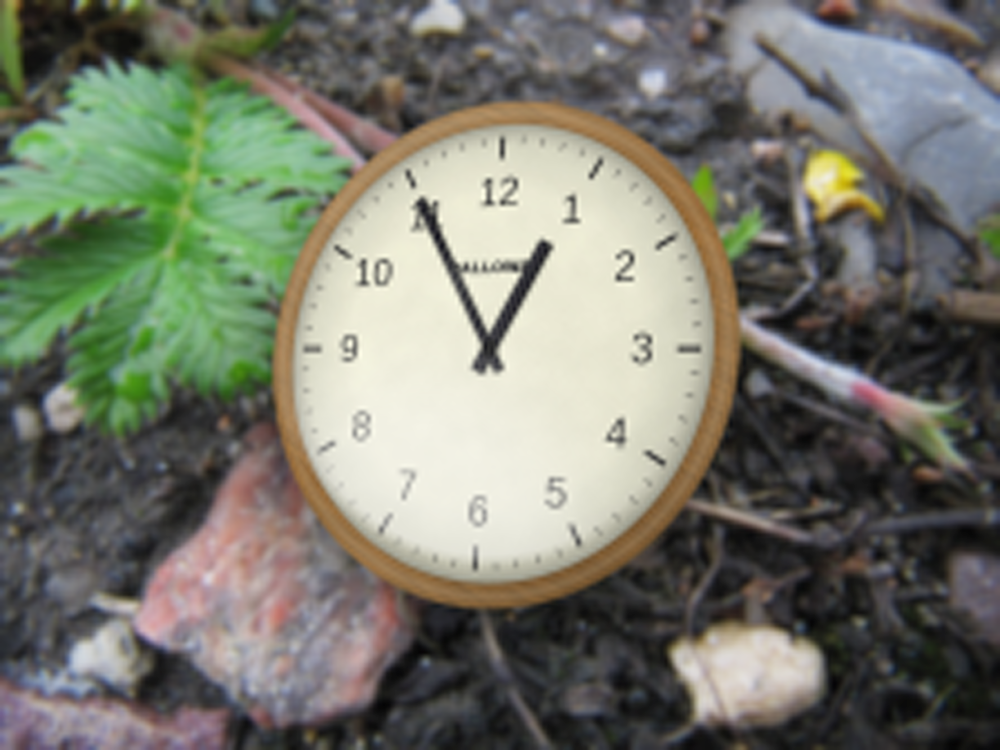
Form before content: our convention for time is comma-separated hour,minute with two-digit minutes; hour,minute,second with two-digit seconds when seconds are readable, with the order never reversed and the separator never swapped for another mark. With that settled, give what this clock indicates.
12,55
